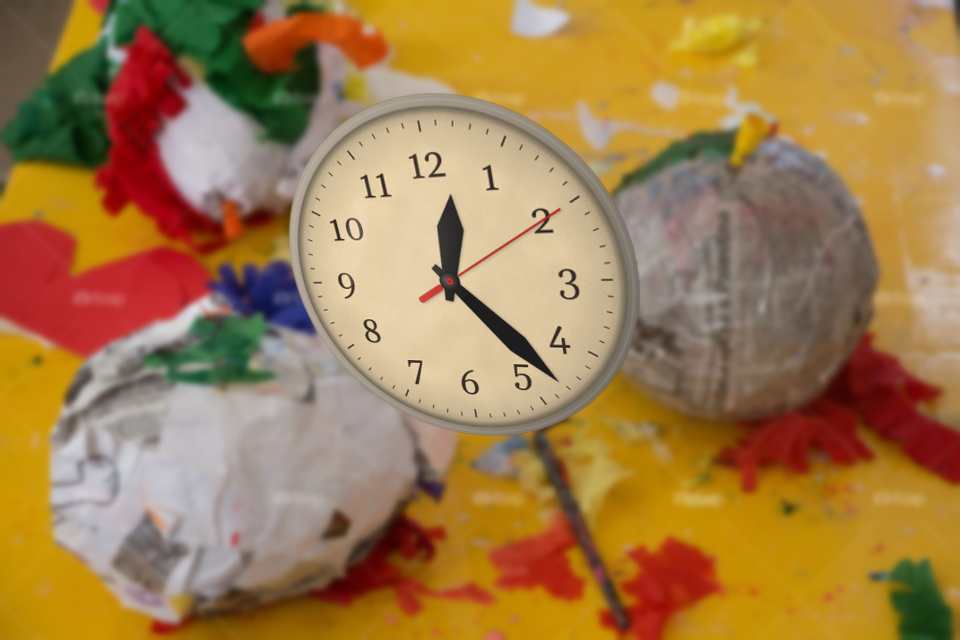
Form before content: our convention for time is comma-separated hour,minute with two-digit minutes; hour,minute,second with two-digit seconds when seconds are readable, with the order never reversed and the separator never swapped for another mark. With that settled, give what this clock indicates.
12,23,10
